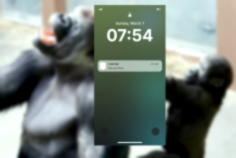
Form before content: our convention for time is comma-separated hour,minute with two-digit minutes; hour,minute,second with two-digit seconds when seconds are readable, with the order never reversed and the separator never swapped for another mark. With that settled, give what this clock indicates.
7,54
